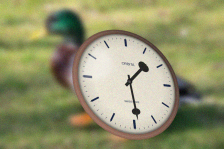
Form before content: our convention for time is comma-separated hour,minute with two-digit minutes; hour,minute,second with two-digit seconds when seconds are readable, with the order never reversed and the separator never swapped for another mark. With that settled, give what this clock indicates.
1,29
